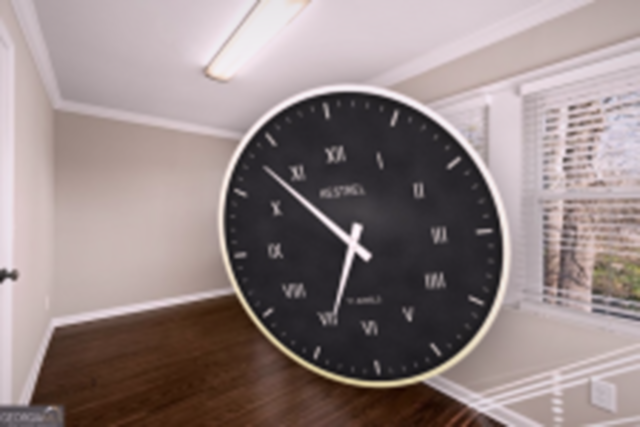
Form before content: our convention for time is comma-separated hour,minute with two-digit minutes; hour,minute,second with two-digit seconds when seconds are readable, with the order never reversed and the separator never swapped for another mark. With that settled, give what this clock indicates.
6,53
